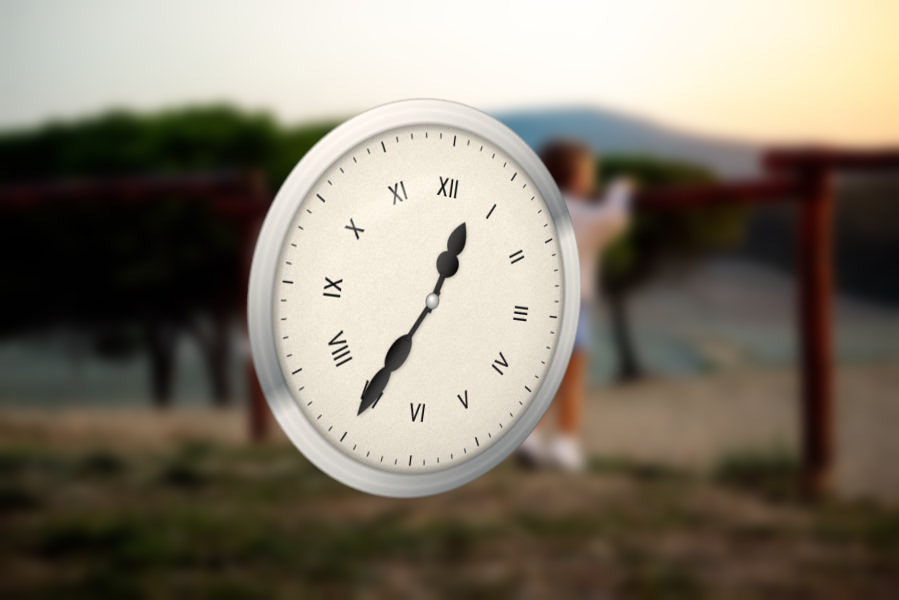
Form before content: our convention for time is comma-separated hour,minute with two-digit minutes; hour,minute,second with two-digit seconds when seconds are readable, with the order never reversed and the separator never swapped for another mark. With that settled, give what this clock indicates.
12,35
